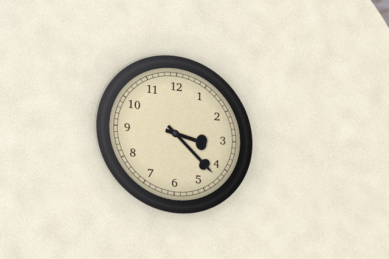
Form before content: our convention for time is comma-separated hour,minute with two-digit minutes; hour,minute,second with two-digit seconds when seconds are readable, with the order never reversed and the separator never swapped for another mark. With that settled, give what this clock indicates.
3,22
